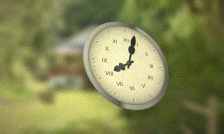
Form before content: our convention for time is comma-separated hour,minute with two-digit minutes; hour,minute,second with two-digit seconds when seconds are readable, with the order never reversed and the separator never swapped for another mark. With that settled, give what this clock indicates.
8,03
